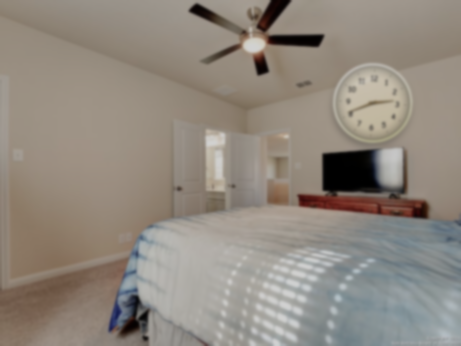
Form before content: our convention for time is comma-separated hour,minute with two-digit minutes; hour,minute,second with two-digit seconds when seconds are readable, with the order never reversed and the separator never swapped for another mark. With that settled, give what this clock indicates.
2,41
